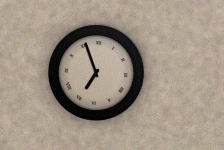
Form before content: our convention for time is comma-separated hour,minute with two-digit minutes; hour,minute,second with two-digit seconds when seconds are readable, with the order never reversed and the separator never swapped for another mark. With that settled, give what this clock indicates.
6,56
